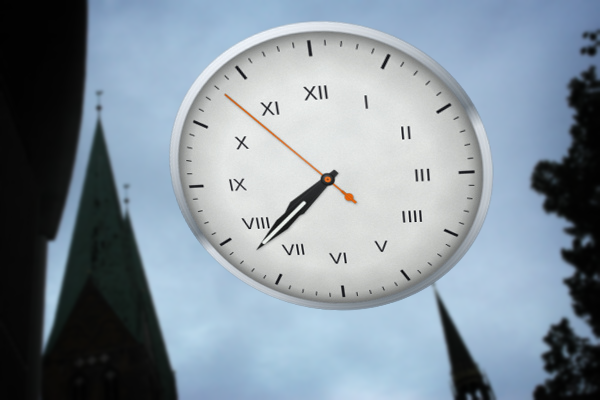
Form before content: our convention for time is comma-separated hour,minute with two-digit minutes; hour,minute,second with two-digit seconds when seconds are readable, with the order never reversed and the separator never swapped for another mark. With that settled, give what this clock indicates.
7,37,53
